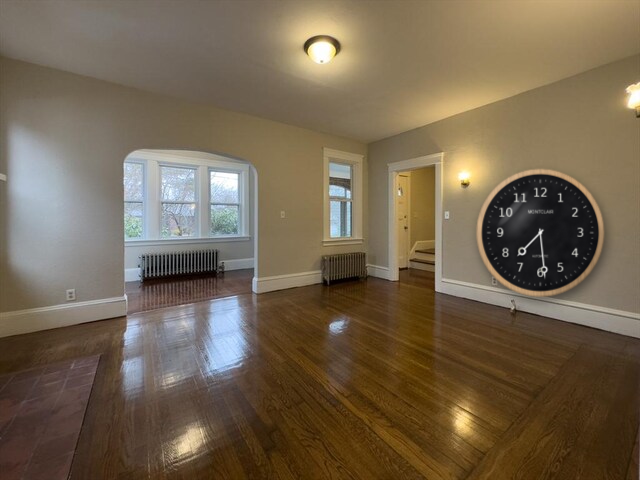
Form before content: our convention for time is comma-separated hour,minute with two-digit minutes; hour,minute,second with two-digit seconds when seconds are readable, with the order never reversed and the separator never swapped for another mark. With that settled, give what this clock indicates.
7,29
